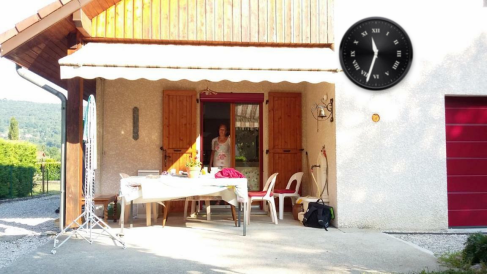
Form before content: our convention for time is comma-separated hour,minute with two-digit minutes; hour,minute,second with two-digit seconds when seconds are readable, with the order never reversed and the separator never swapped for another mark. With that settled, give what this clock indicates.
11,33
